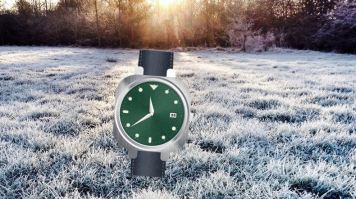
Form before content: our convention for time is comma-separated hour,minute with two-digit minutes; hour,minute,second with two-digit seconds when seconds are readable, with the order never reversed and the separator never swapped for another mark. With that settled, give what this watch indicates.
11,39
